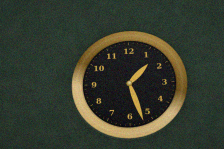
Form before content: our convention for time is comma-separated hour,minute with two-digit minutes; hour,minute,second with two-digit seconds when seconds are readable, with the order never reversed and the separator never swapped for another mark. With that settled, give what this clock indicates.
1,27
